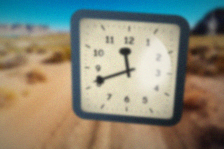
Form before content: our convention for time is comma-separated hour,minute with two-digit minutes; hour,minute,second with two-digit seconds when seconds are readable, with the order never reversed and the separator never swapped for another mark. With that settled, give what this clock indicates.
11,41
